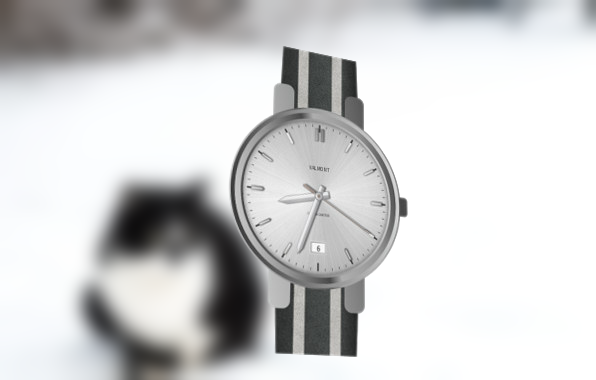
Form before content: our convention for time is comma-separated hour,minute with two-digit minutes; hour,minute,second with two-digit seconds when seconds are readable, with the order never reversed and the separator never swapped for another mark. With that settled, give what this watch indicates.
8,33,20
